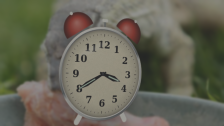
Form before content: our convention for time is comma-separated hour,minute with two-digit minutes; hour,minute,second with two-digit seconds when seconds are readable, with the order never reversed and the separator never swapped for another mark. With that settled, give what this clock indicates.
3,40
